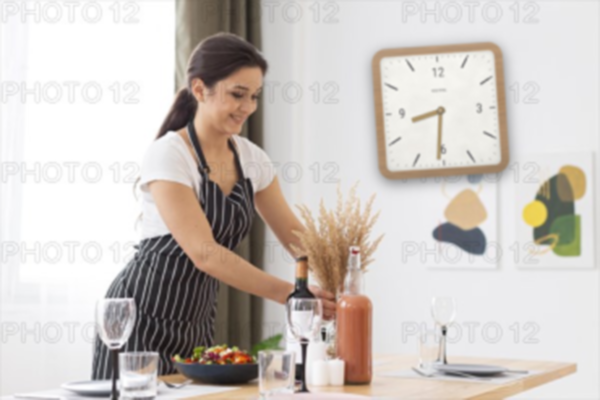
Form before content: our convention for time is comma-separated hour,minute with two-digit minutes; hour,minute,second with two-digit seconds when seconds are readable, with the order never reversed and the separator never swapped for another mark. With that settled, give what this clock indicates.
8,31
